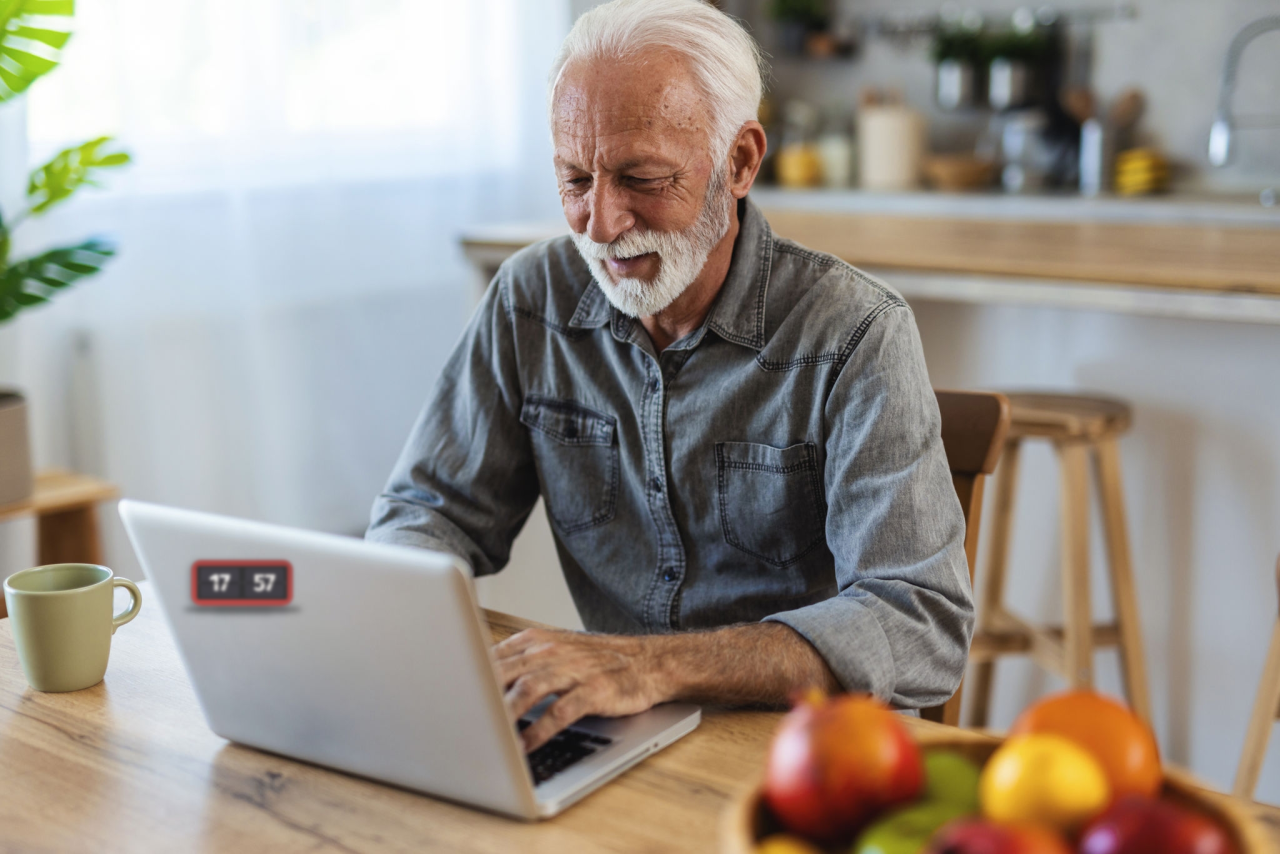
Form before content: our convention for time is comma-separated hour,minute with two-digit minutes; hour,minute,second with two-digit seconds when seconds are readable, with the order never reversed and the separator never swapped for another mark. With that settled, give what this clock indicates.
17,57
